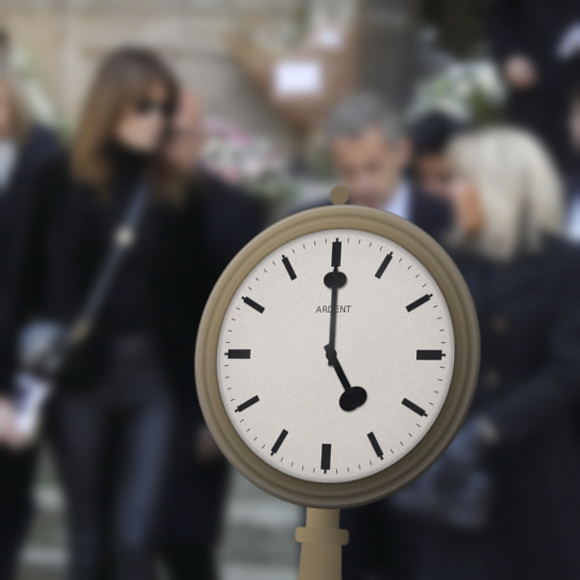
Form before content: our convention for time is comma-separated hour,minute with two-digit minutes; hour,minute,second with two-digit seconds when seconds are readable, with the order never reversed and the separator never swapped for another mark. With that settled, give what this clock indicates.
5,00
